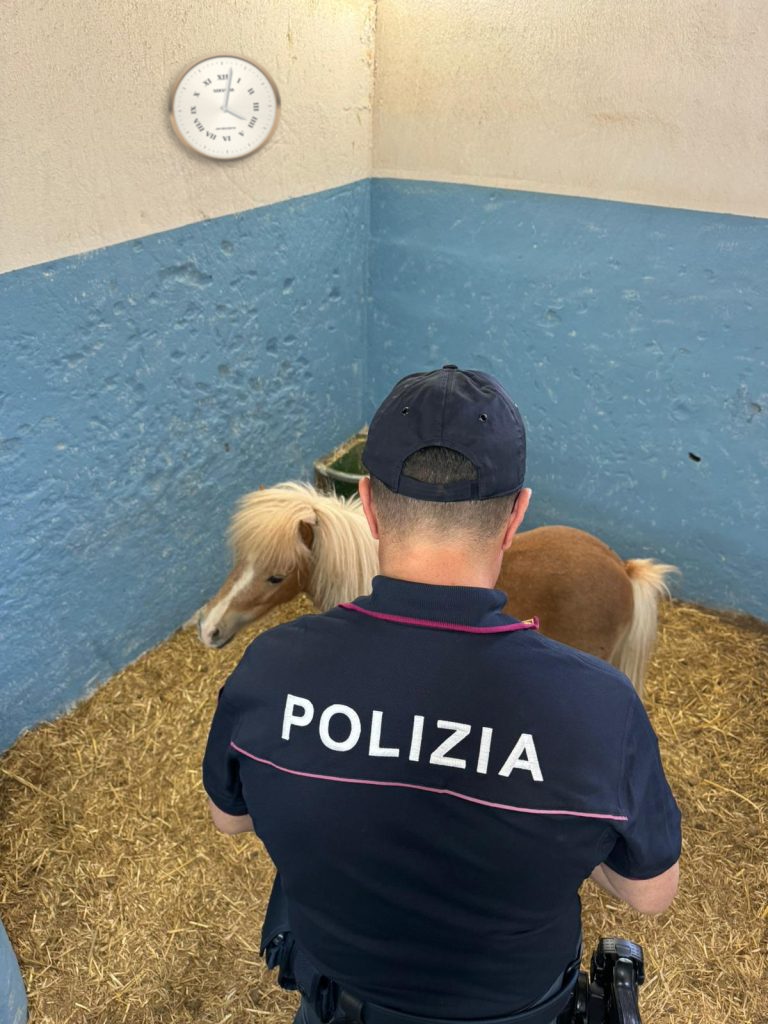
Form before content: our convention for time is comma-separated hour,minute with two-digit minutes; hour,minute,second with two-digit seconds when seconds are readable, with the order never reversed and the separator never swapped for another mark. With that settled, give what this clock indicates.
4,02
